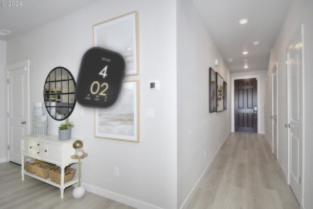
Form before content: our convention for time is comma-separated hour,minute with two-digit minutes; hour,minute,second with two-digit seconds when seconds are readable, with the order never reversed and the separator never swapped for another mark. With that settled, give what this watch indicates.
4,02
